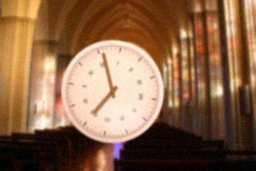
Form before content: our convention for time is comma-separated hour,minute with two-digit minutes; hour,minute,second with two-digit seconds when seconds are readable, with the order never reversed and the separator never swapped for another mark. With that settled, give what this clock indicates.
8,01
